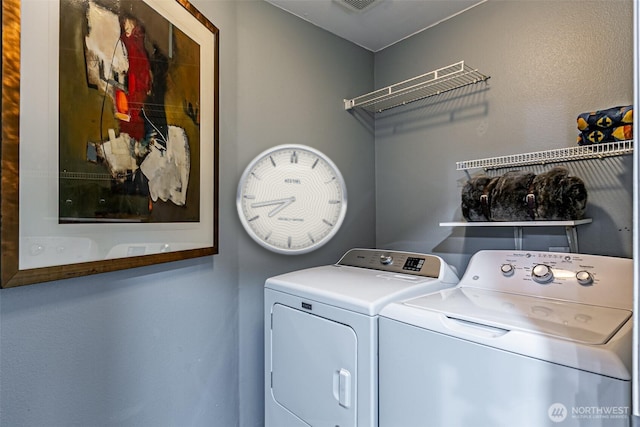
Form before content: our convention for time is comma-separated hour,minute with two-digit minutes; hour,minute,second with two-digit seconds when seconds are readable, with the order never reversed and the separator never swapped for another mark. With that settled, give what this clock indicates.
7,43
